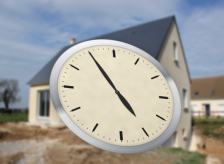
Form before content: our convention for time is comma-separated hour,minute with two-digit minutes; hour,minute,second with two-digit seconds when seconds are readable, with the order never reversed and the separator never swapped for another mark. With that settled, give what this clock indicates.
4,55
